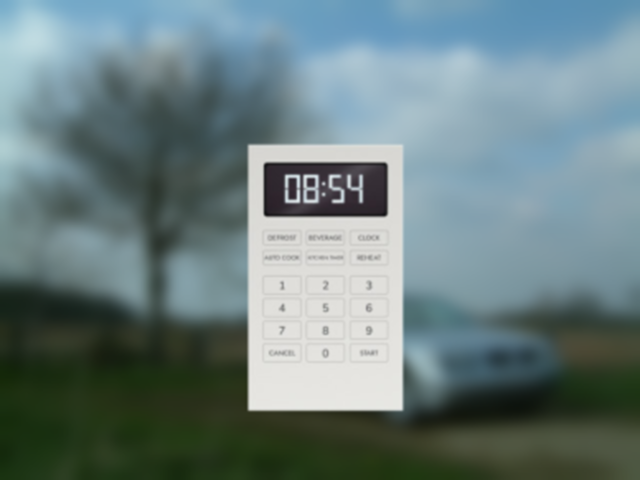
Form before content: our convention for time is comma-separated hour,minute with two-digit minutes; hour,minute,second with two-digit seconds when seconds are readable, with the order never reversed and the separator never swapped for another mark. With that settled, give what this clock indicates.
8,54
